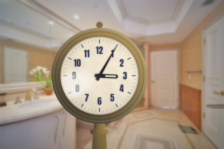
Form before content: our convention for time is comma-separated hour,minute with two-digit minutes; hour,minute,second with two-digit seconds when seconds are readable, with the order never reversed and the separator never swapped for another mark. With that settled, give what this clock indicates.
3,05
